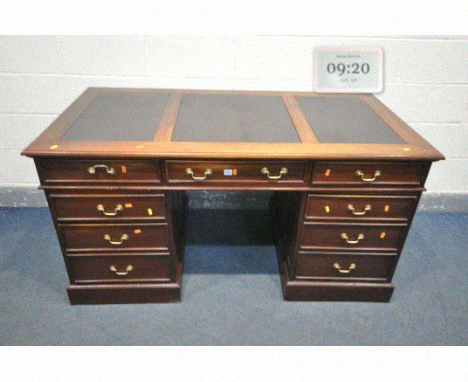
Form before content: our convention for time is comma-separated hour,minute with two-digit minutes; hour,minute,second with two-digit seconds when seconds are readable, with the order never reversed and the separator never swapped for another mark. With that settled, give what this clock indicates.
9,20
